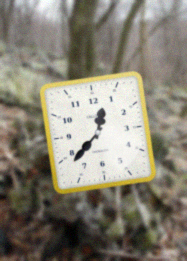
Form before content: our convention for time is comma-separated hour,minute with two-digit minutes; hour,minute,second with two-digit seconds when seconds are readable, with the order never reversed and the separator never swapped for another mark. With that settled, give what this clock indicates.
12,38
